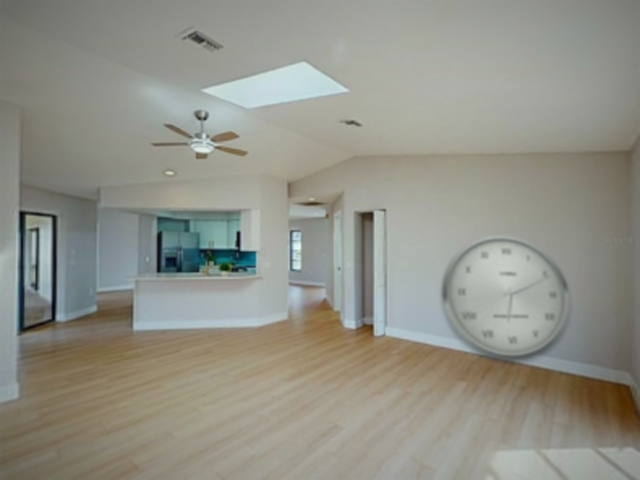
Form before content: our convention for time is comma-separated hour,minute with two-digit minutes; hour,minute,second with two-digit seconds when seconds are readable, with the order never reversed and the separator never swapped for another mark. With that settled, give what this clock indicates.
6,11
